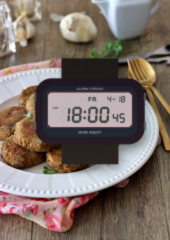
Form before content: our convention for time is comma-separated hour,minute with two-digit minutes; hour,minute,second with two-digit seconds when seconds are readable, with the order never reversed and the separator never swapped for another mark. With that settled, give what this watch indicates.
18,00,45
